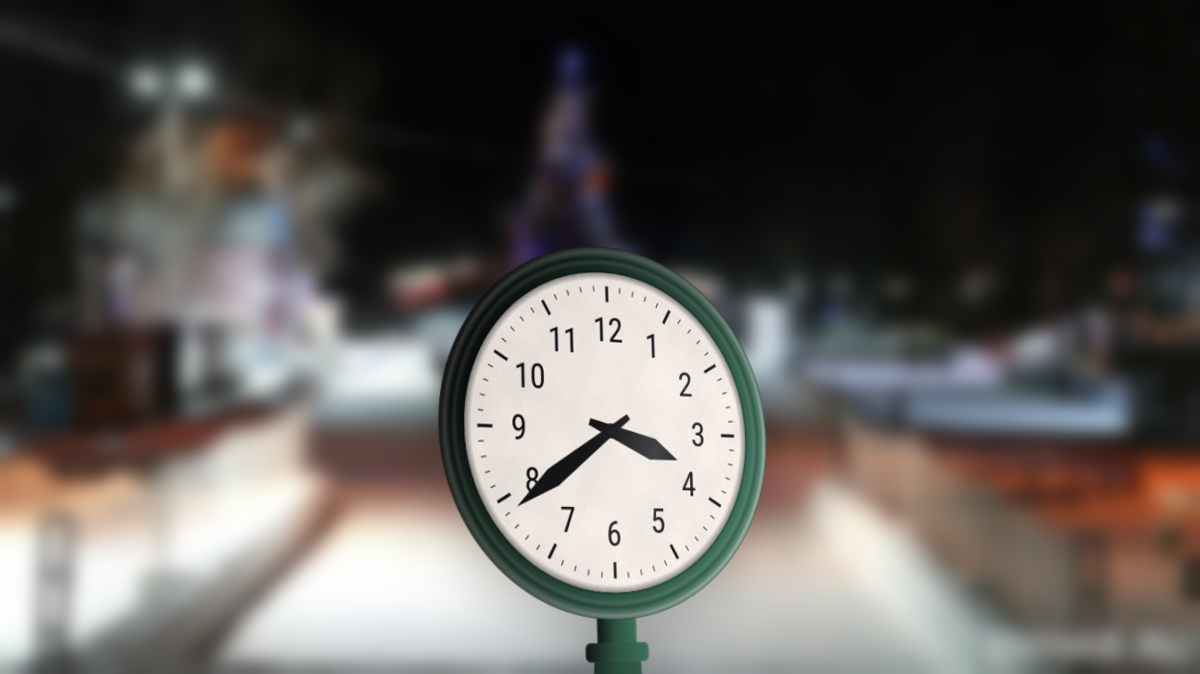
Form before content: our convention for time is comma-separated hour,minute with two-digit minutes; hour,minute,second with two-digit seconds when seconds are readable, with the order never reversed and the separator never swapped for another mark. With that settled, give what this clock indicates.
3,39
